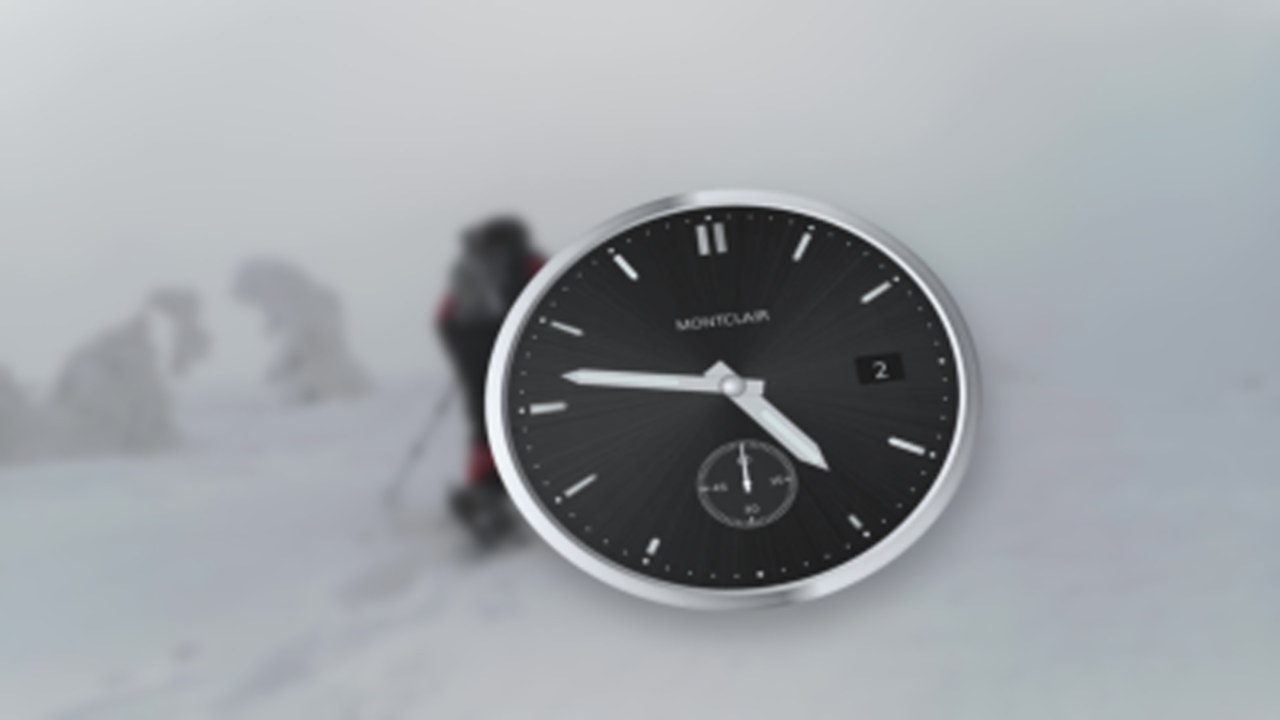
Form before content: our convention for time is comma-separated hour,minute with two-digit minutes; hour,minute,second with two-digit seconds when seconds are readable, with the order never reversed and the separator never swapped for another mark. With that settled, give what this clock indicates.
4,47
